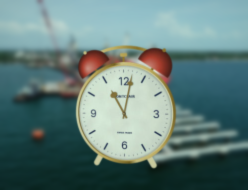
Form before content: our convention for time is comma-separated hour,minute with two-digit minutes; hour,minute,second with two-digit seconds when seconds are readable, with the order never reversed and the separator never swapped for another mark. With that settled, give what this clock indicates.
11,02
